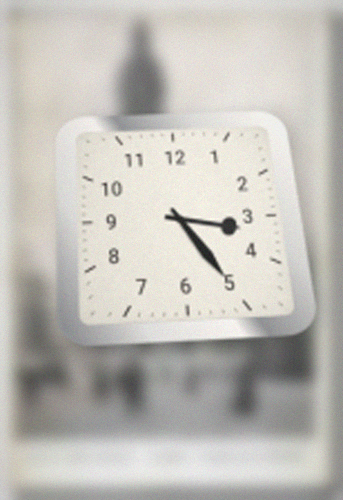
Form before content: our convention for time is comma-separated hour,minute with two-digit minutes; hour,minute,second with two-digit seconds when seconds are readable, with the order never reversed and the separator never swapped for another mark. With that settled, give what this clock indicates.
3,25
